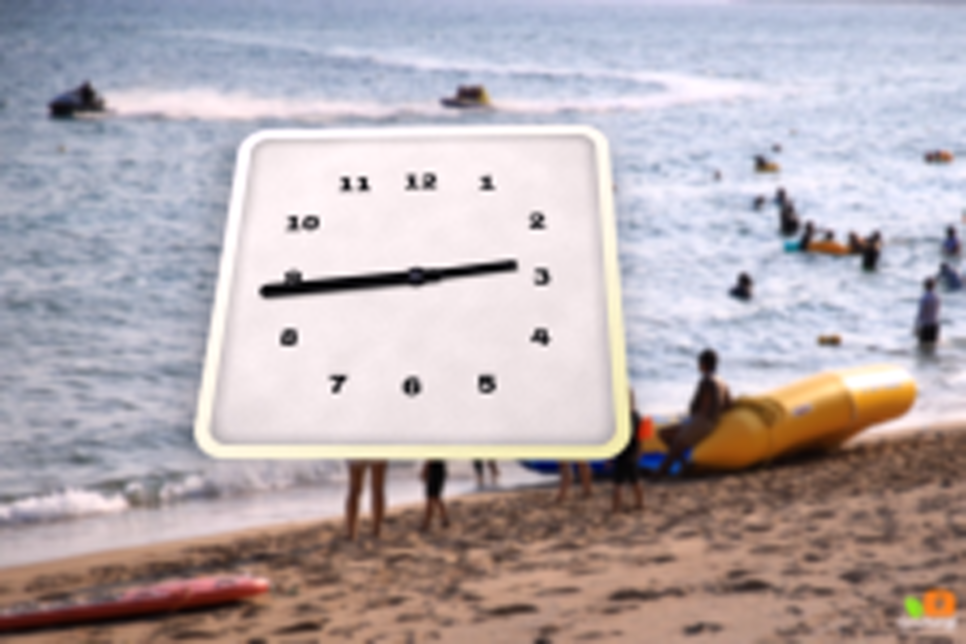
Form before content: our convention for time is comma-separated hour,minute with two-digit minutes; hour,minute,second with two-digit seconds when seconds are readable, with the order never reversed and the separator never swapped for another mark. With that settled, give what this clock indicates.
2,44
